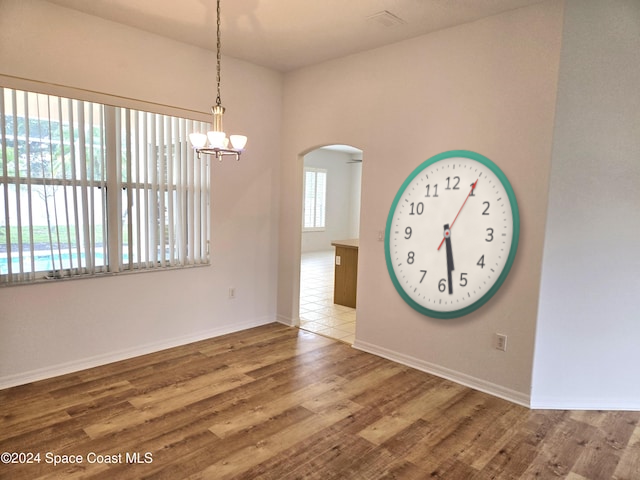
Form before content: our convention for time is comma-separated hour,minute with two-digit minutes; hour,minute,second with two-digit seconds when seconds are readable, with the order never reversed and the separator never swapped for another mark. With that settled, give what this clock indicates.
5,28,05
